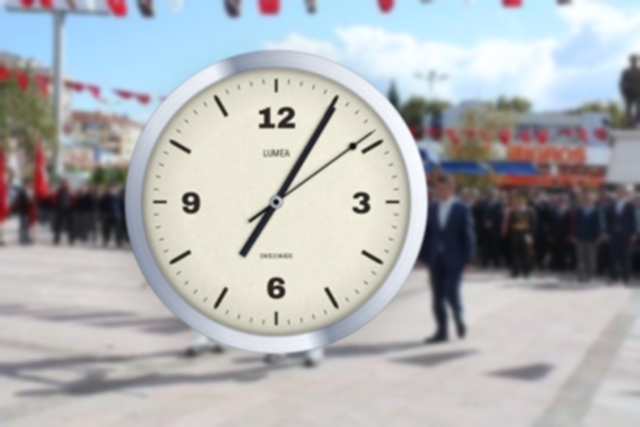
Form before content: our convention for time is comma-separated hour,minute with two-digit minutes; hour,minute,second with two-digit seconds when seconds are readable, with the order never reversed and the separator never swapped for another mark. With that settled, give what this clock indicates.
7,05,09
